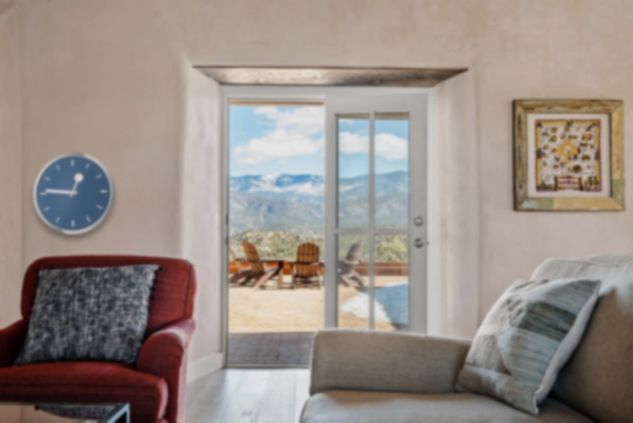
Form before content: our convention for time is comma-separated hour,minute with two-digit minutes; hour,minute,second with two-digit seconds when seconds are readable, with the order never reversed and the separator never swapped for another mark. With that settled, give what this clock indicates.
12,46
